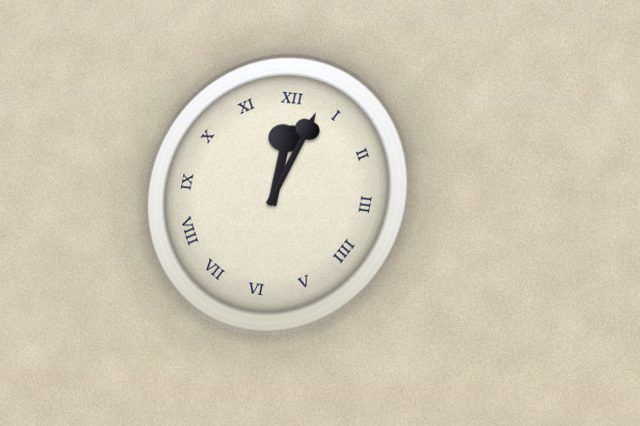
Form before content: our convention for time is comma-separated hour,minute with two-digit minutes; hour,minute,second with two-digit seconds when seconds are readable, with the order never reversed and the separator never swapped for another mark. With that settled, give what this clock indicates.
12,03
